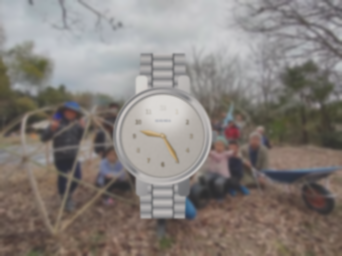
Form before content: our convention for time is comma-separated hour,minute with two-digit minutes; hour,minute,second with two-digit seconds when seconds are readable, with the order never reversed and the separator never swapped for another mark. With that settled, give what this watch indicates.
9,25
